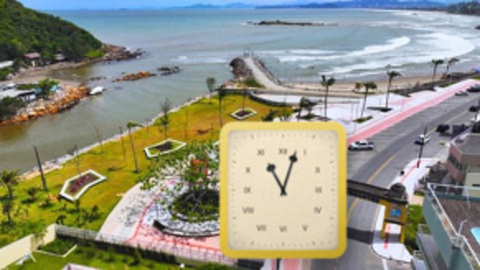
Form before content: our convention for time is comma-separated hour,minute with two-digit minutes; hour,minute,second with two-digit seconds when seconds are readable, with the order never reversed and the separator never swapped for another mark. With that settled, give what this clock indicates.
11,03
